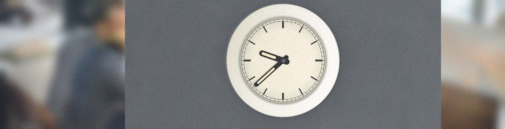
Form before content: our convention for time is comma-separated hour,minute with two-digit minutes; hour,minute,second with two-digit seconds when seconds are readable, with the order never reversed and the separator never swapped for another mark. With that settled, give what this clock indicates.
9,38
